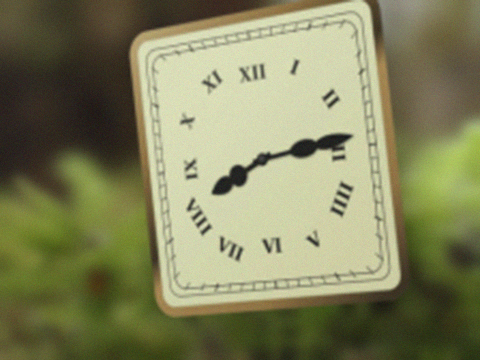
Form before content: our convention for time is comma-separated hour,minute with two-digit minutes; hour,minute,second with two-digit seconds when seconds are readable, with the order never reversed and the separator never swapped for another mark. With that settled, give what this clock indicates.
8,14
